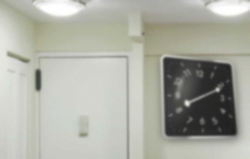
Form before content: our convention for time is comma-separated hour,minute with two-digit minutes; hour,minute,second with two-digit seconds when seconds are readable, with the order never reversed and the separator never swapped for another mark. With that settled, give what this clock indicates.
8,11
